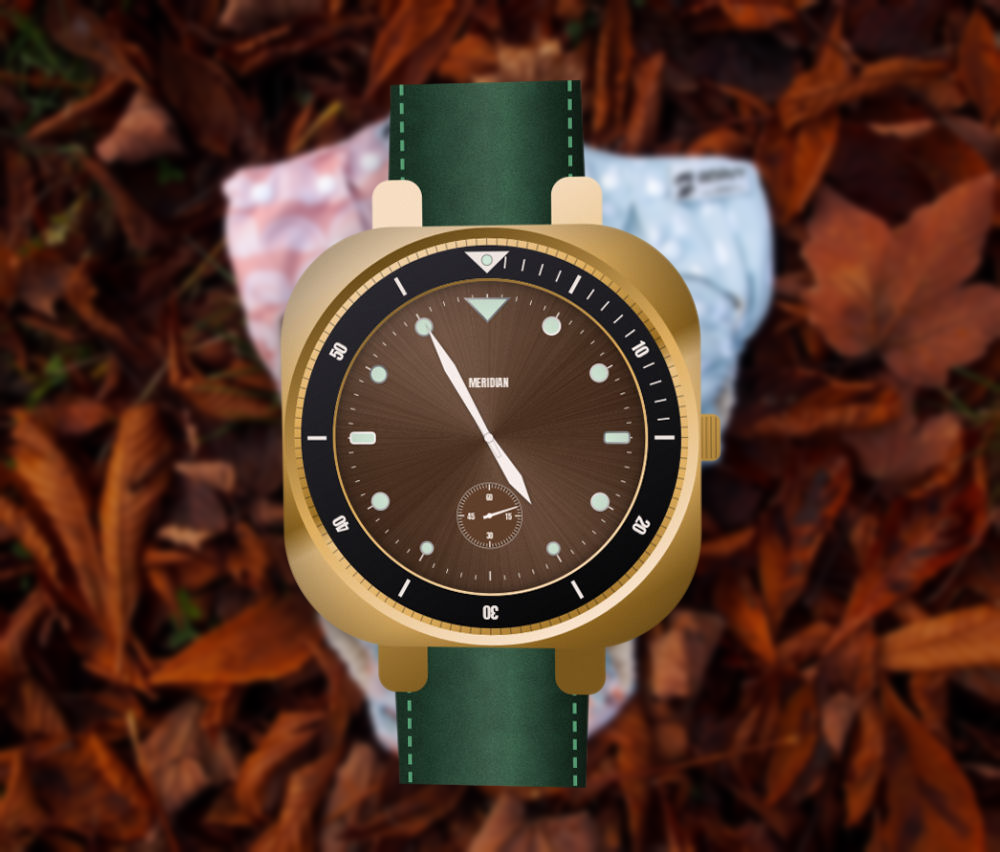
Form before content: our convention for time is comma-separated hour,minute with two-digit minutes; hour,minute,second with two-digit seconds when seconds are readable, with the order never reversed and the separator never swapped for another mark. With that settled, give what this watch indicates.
4,55,12
